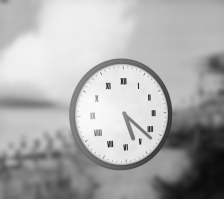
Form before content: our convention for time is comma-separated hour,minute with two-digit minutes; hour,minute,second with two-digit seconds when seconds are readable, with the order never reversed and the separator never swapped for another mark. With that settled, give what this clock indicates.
5,22
